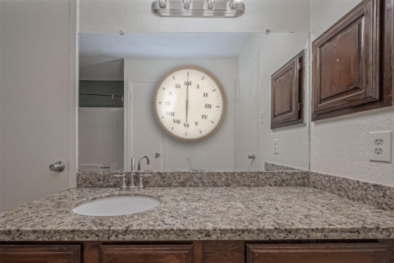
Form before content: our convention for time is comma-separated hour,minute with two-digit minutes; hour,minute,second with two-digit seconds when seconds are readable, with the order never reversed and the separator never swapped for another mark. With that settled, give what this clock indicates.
6,00
